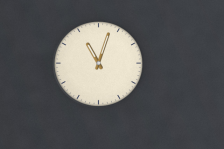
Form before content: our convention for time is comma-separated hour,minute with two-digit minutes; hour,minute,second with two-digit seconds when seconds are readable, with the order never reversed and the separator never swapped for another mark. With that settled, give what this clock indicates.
11,03
